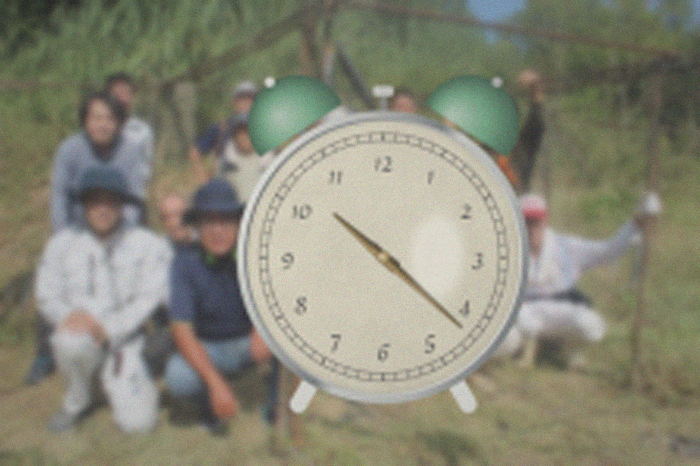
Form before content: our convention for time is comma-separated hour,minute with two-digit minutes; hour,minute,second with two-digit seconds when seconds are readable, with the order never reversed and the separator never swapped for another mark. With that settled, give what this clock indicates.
10,22
